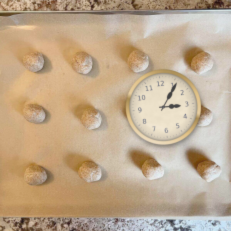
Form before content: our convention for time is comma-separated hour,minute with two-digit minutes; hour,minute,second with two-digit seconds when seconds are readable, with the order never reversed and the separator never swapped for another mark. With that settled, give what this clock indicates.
3,06
